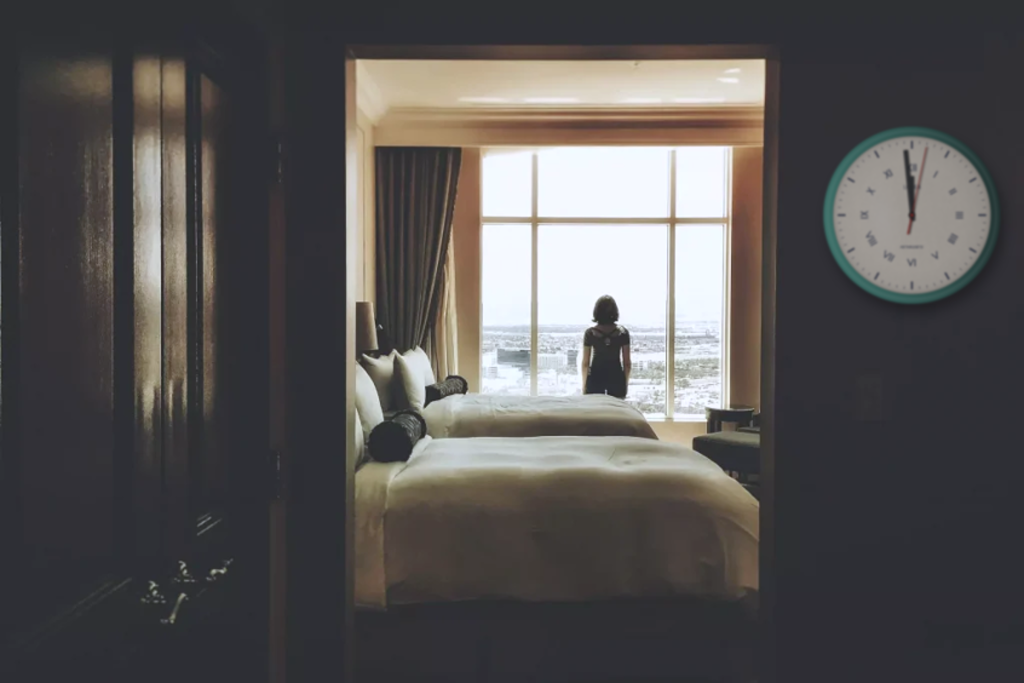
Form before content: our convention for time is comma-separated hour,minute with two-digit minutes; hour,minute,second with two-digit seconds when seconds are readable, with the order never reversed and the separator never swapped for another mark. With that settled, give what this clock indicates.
11,59,02
